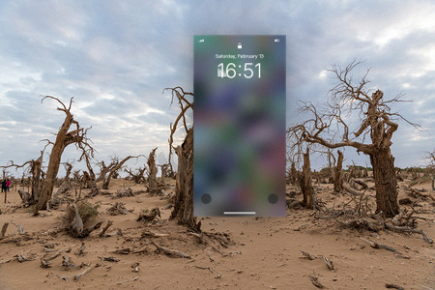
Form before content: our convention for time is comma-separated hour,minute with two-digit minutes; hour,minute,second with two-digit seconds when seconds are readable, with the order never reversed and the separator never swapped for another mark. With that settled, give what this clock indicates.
16,51
